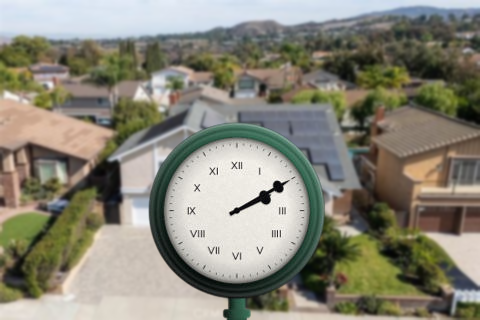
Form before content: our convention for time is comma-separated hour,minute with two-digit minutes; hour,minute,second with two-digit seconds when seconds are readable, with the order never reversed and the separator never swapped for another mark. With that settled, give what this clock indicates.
2,10
